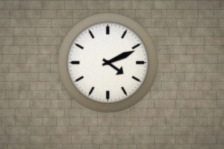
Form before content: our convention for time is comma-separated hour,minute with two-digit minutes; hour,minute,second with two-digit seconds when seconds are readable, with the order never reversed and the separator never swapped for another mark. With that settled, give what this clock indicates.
4,11
